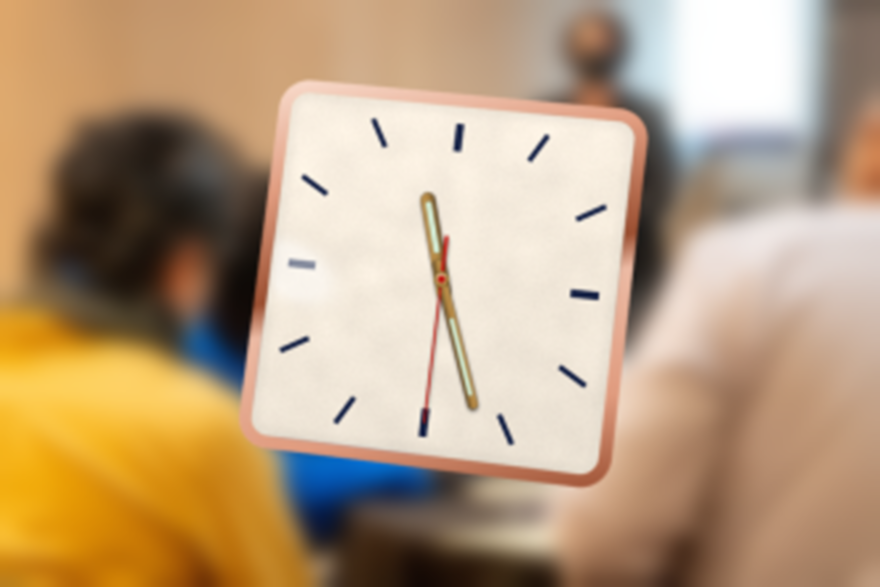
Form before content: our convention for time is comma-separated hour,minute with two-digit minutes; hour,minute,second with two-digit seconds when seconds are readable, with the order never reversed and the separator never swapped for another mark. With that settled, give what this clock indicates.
11,26,30
